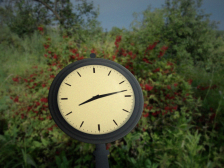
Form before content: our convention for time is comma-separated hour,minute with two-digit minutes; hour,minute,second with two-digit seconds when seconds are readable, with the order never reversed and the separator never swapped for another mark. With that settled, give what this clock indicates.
8,13
